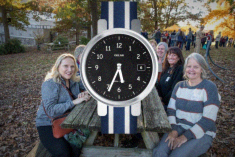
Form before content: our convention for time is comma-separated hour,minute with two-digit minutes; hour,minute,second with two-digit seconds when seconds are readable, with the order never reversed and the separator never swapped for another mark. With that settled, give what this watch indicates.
5,34
